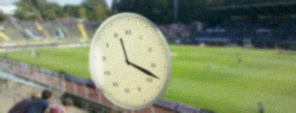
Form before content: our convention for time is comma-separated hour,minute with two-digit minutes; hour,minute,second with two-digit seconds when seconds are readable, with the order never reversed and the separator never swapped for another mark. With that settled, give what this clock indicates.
11,18
